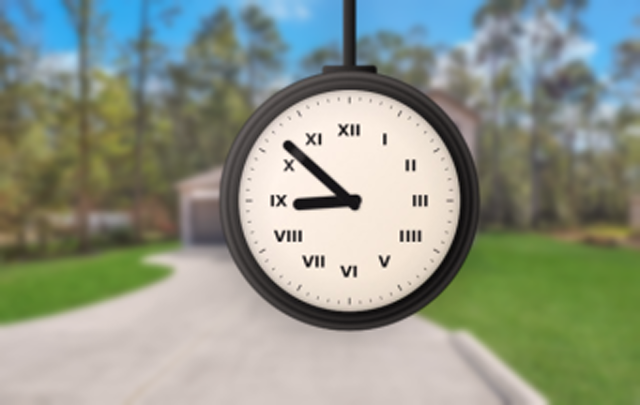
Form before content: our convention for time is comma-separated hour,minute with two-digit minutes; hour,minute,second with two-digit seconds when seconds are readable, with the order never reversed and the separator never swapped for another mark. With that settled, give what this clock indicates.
8,52
